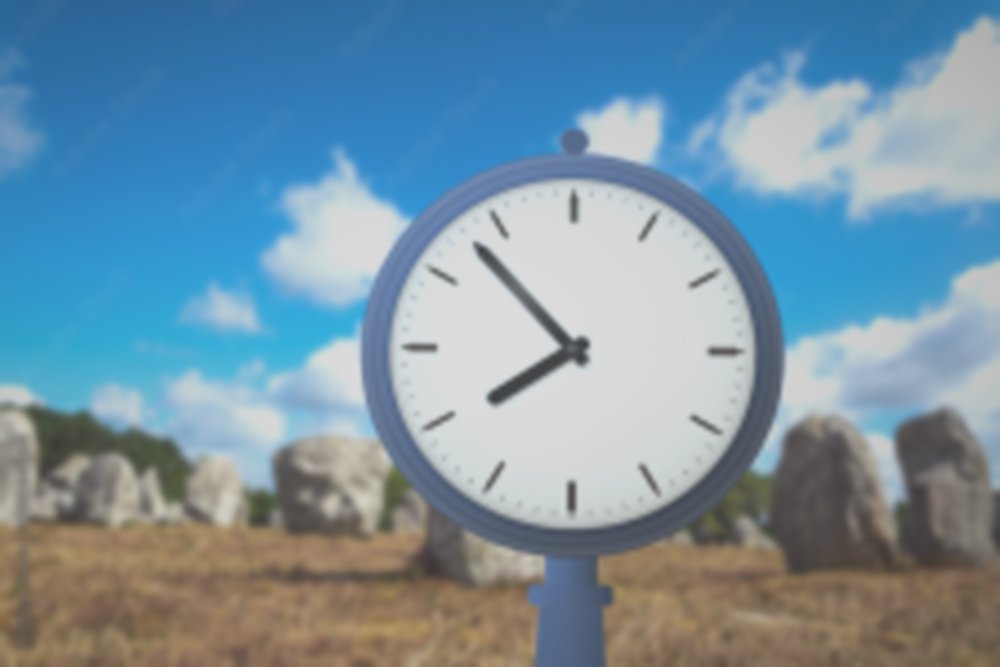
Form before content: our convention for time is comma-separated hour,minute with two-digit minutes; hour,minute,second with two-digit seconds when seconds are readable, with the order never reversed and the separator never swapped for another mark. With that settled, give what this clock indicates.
7,53
